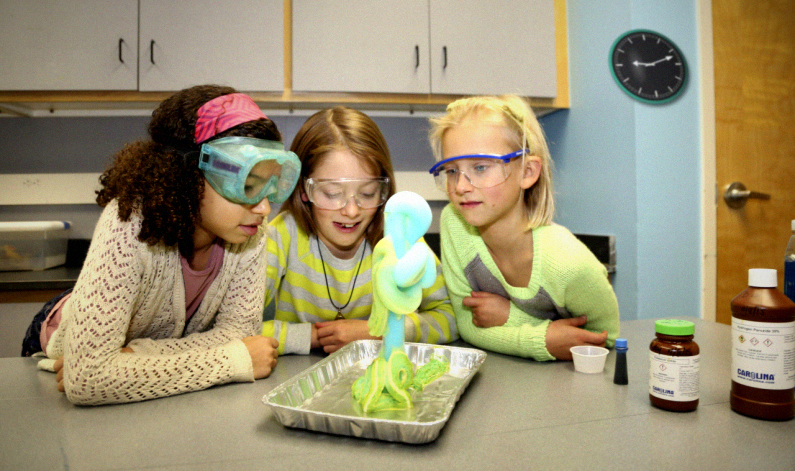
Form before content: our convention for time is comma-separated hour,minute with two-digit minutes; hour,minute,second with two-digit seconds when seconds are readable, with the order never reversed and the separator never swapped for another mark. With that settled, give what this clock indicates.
9,12
